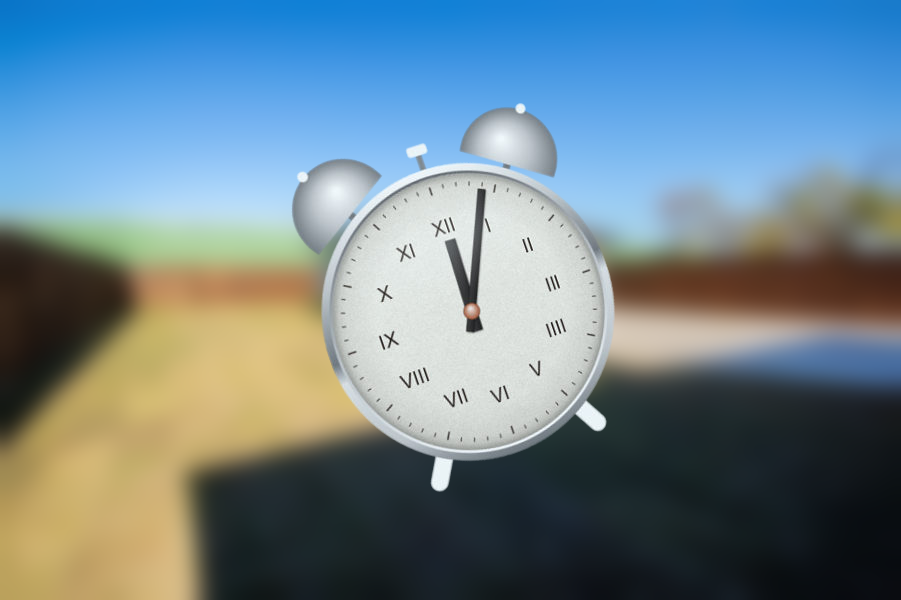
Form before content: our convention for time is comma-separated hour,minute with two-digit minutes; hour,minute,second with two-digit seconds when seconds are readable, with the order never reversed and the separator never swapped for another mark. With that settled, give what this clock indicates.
12,04
